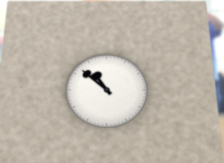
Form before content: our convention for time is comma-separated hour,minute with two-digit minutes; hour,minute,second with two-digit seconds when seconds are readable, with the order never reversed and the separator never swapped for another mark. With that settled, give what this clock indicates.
10,52
